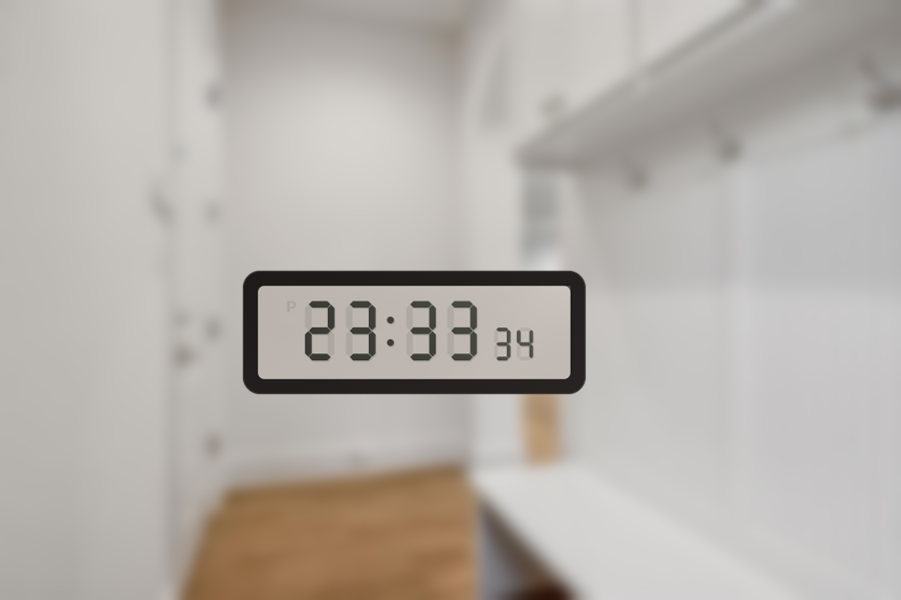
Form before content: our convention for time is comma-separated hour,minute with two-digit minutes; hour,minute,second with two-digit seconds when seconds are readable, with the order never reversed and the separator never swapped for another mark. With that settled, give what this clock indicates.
23,33,34
